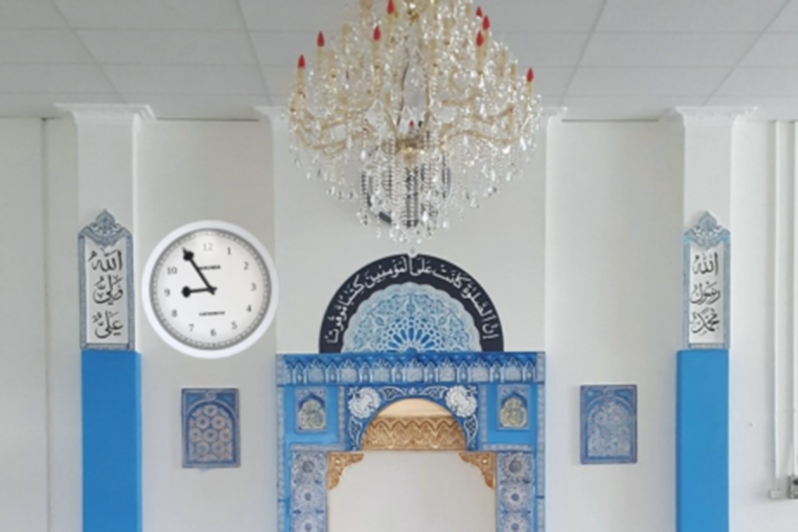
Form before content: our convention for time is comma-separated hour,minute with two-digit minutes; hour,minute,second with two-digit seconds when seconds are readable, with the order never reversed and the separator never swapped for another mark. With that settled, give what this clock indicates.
8,55
